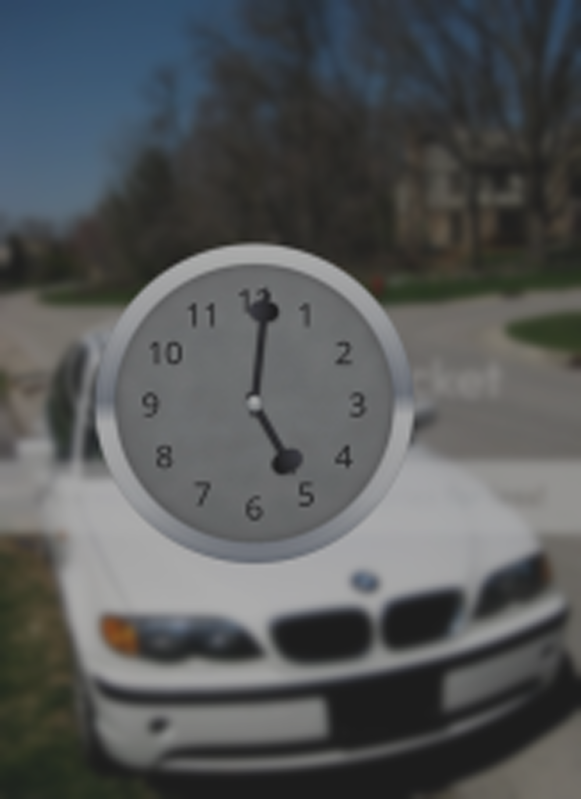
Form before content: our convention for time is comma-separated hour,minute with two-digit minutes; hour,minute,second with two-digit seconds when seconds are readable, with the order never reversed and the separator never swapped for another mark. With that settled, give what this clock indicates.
5,01
